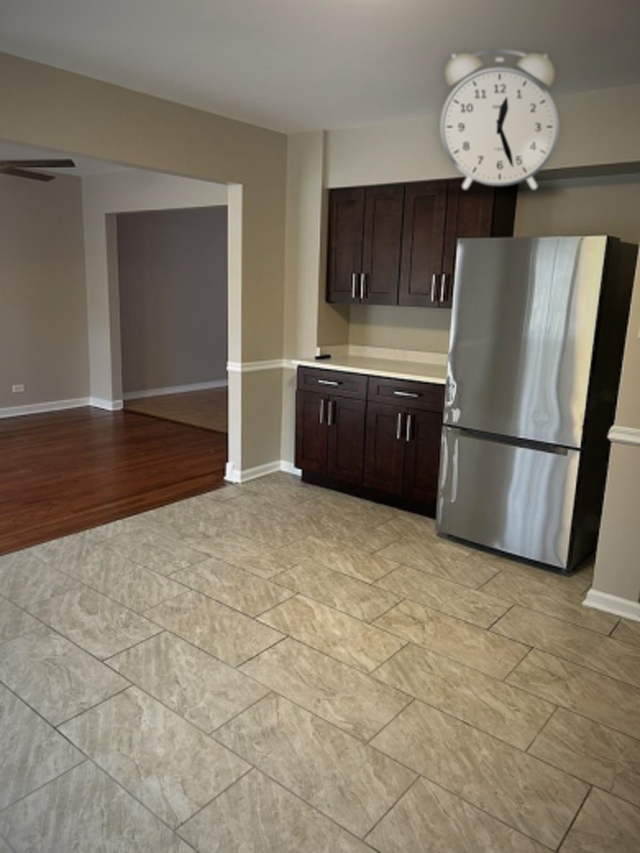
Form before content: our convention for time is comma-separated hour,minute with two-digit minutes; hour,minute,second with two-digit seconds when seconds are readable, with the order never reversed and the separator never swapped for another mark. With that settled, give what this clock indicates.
12,27
